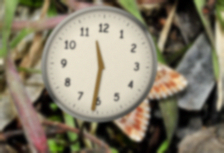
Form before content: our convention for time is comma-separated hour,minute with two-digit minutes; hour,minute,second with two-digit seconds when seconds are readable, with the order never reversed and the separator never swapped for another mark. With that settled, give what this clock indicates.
11,31
